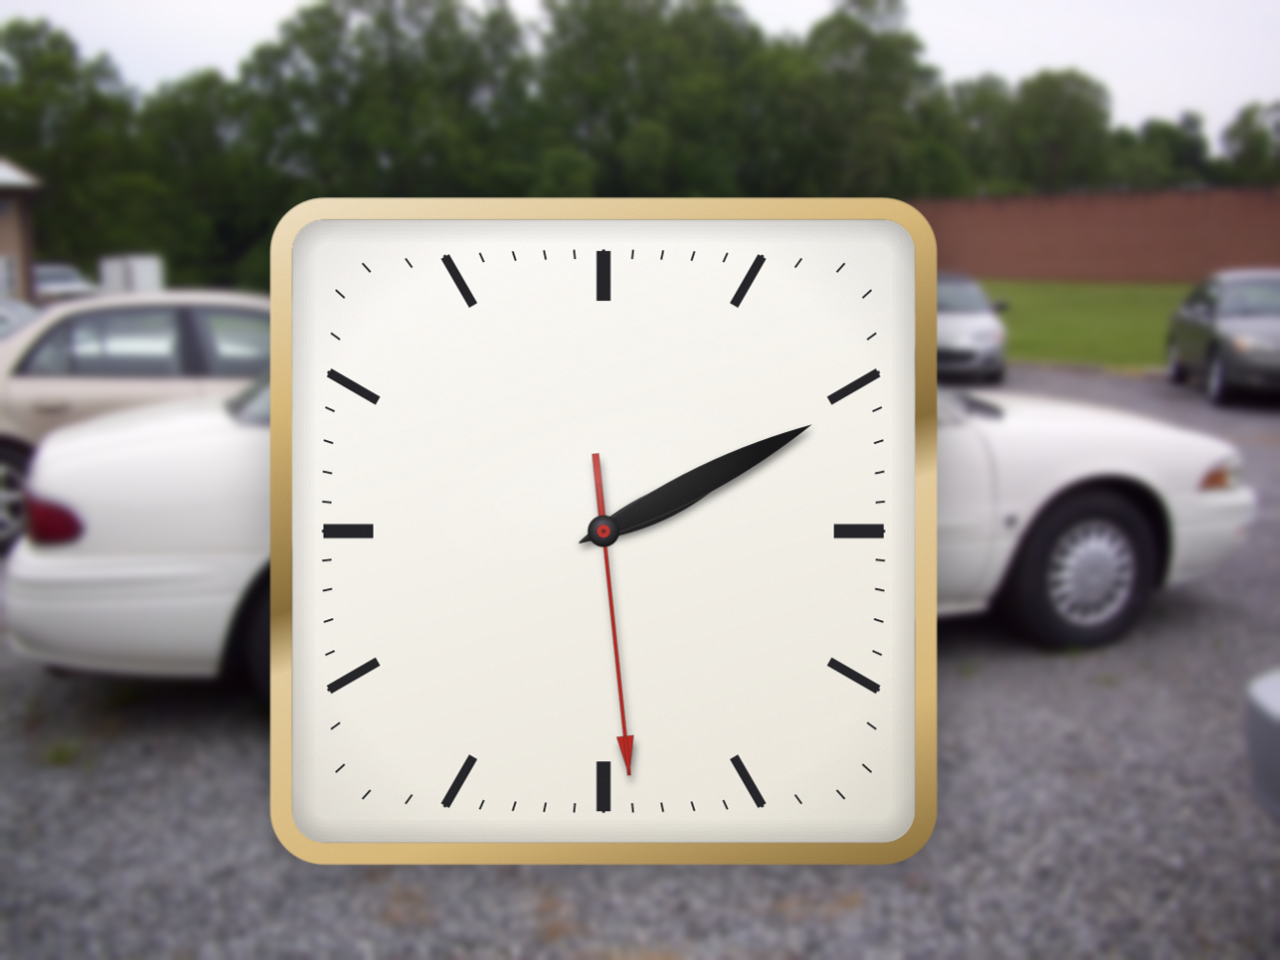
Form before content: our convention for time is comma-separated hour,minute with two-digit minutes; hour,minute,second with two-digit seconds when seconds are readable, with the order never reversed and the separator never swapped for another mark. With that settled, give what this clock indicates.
2,10,29
